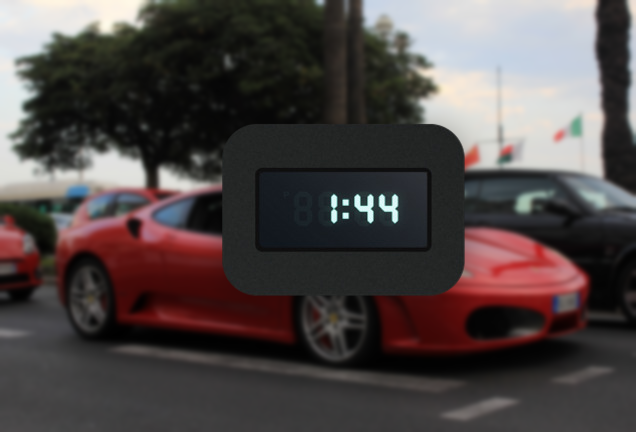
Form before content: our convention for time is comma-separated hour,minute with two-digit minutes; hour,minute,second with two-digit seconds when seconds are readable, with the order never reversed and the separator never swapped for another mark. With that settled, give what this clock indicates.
1,44
